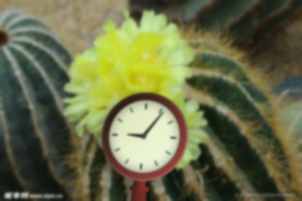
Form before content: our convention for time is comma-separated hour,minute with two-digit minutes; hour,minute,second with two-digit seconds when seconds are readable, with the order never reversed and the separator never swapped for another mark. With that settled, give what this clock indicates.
9,06
